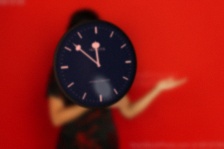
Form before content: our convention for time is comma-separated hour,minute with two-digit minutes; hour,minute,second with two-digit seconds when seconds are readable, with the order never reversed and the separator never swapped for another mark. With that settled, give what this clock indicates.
11,52
